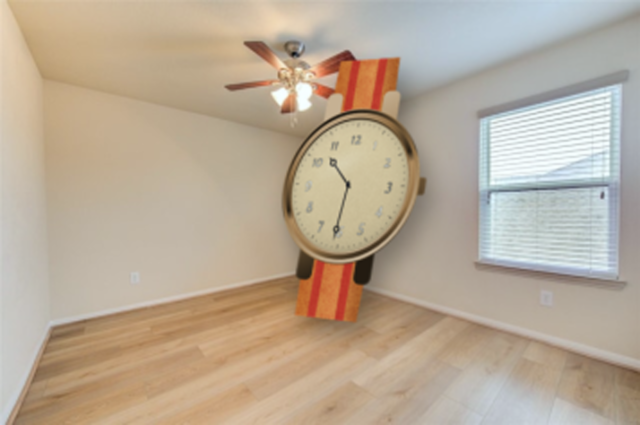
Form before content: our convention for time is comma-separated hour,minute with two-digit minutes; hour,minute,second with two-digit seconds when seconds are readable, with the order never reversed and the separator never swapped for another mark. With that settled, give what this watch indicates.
10,31
